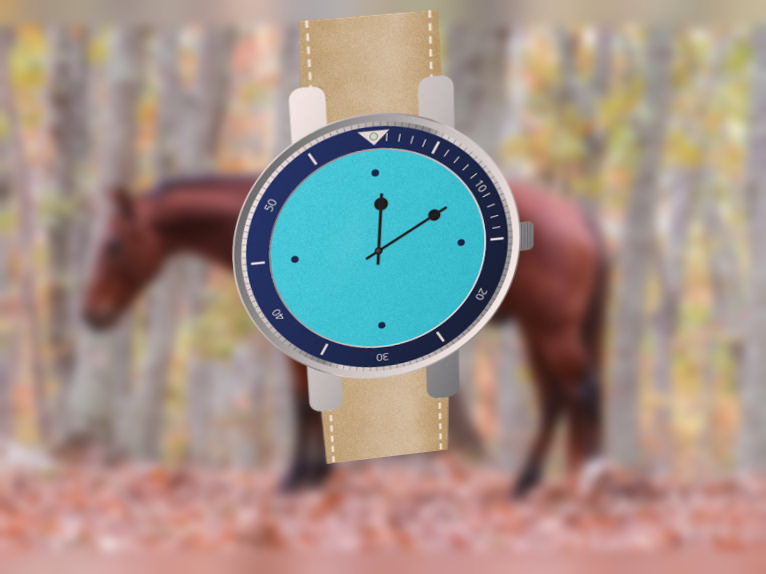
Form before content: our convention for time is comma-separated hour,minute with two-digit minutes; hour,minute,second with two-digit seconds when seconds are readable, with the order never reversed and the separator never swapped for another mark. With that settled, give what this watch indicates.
12,10
